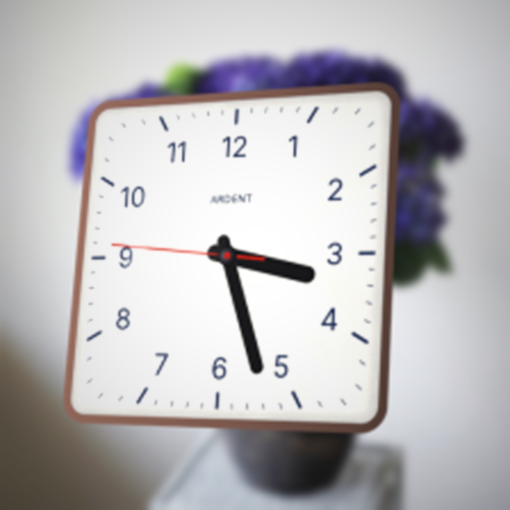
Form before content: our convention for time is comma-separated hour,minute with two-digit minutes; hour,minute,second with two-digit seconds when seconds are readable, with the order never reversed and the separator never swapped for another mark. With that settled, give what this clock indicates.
3,26,46
